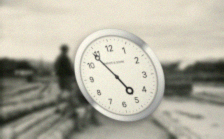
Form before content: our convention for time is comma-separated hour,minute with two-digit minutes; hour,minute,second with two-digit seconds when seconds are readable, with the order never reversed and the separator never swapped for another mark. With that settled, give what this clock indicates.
4,54
